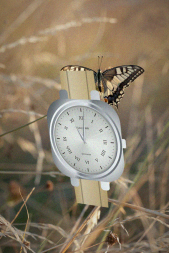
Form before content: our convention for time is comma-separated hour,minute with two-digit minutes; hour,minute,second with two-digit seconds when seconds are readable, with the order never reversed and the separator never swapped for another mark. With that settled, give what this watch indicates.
11,01
